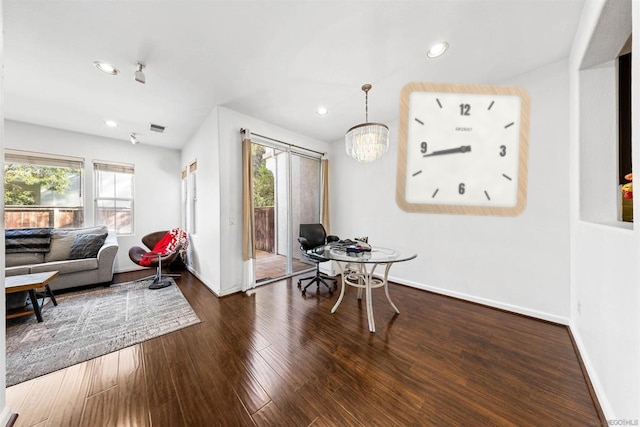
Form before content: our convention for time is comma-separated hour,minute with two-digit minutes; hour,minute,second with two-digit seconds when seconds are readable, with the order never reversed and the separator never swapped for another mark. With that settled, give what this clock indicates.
8,43
